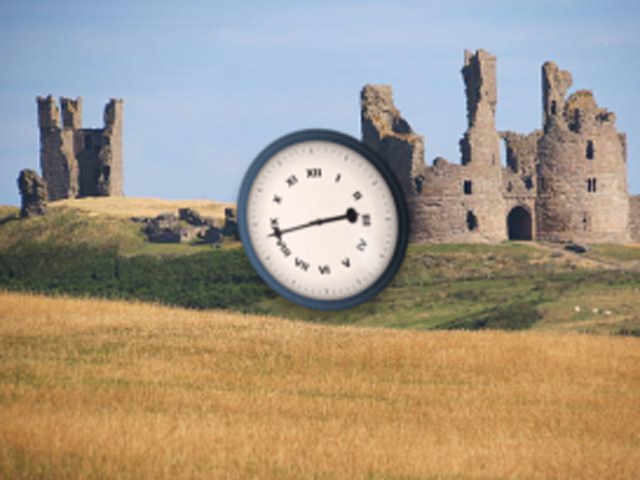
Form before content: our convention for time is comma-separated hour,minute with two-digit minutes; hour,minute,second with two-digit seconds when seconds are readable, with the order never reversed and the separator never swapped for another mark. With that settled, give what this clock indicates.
2,43
